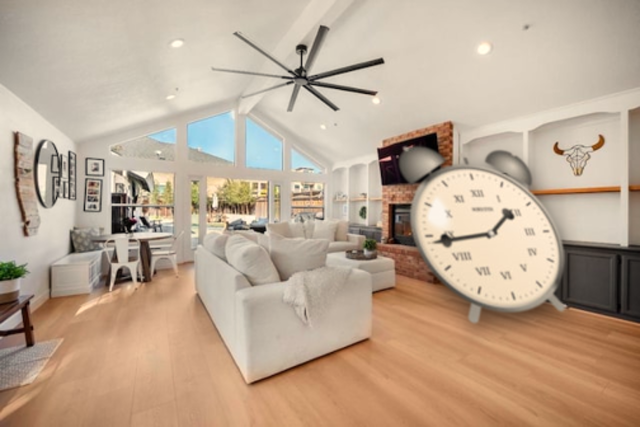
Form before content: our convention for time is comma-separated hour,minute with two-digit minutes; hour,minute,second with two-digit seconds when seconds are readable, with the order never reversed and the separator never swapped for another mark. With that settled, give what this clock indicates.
1,44
